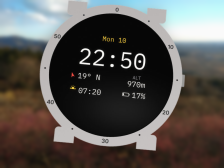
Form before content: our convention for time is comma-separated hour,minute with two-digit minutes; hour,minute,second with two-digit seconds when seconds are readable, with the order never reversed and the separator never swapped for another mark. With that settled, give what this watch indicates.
22,50
